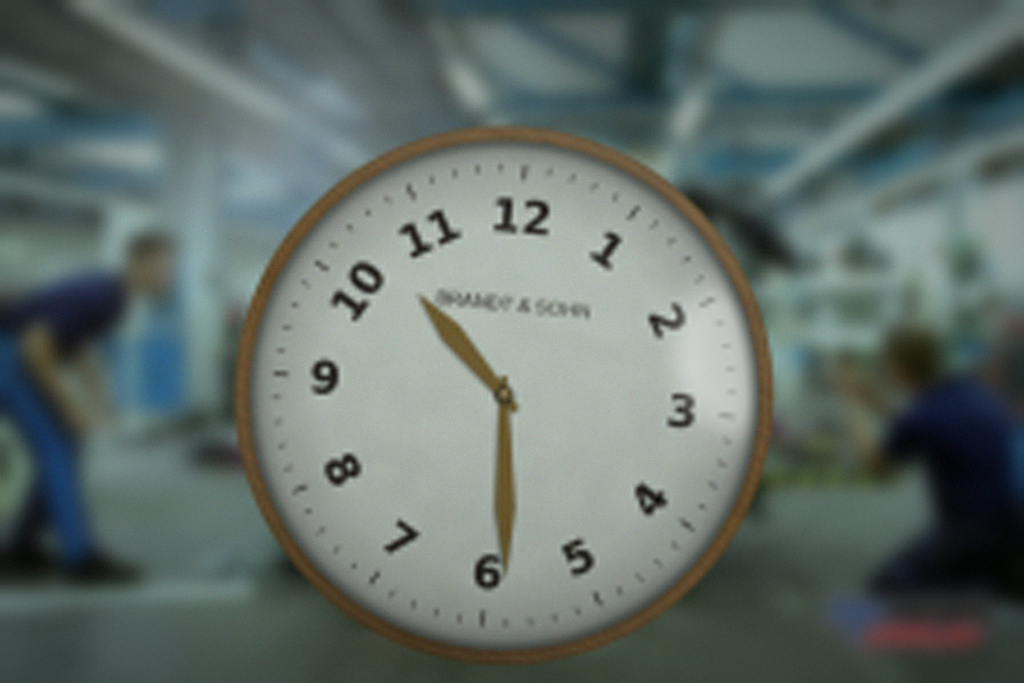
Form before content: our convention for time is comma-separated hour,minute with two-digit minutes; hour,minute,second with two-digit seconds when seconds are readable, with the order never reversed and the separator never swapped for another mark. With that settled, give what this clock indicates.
10,29
